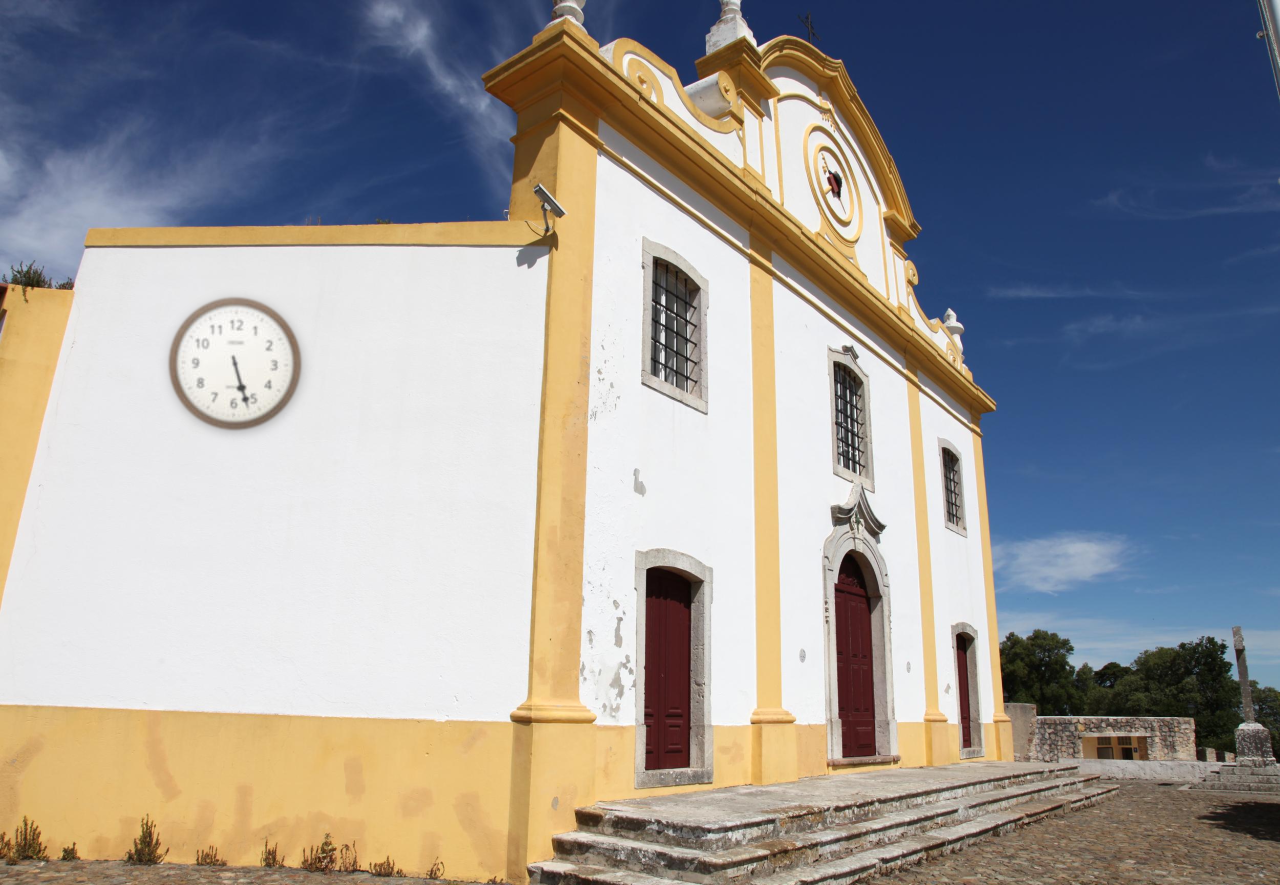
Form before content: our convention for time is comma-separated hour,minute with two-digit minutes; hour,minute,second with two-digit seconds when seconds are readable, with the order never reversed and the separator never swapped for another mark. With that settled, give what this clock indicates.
5,27
